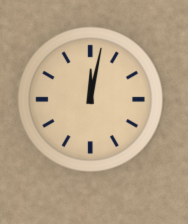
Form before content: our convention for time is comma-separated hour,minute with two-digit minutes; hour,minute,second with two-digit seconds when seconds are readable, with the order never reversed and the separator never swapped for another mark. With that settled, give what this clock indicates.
12,02
